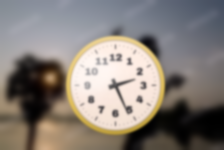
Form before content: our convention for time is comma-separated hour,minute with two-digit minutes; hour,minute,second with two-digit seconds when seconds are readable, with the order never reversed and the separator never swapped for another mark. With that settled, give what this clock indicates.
2,26
